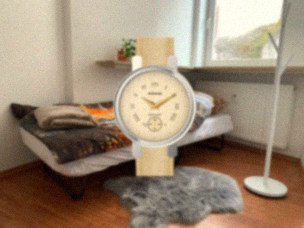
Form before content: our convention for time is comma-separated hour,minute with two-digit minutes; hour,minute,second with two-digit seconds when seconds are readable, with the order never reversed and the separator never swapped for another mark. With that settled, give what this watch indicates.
10,10
